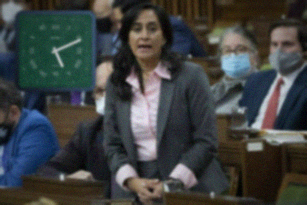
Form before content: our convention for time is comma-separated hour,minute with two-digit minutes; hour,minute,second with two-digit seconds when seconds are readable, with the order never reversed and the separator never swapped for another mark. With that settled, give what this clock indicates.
5,11
